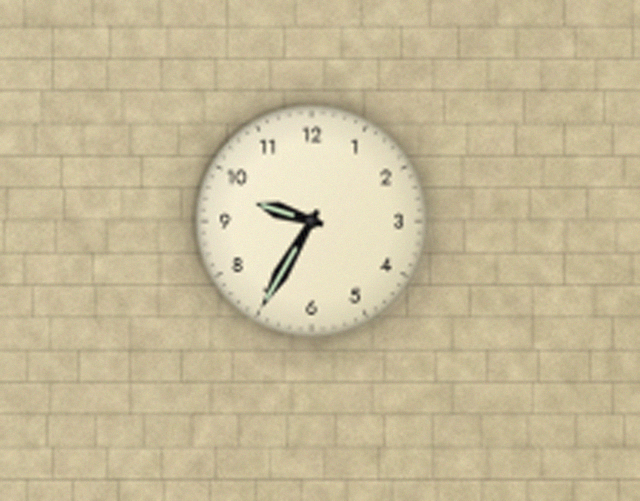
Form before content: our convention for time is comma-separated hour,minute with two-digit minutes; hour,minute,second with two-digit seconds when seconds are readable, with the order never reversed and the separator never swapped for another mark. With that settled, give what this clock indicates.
9,35
